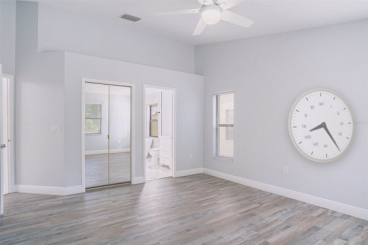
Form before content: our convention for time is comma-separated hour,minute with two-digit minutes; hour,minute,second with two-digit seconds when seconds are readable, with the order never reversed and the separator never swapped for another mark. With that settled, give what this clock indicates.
8,25
